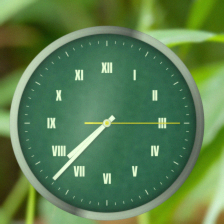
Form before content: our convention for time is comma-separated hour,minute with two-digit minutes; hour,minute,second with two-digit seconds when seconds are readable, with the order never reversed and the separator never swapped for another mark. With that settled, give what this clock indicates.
7,37,15
